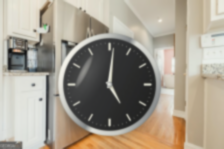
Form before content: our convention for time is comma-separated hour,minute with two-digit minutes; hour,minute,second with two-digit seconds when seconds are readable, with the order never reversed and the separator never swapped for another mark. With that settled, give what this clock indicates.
5,01
